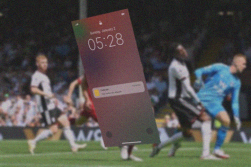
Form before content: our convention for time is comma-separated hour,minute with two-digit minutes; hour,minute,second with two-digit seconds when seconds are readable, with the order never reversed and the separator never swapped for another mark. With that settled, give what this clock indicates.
5,28
